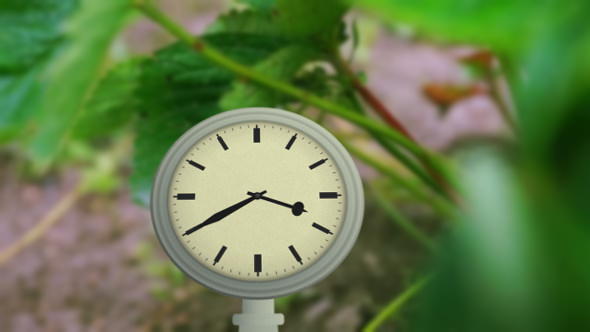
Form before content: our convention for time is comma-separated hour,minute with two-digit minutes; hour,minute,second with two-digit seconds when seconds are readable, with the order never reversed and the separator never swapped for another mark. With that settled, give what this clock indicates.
3,40
